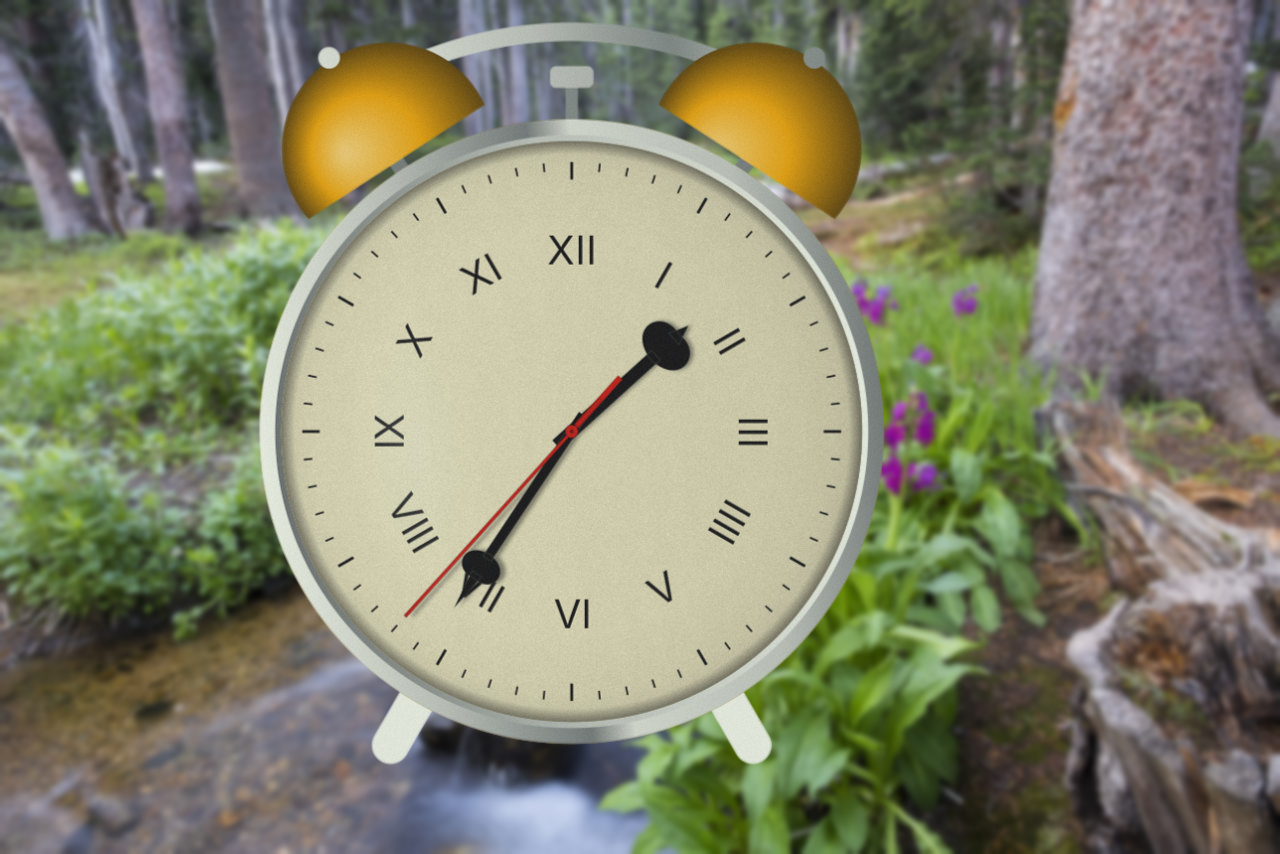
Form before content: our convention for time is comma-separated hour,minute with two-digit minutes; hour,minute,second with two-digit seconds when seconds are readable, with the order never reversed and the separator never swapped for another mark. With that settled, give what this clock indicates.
1,35,37
